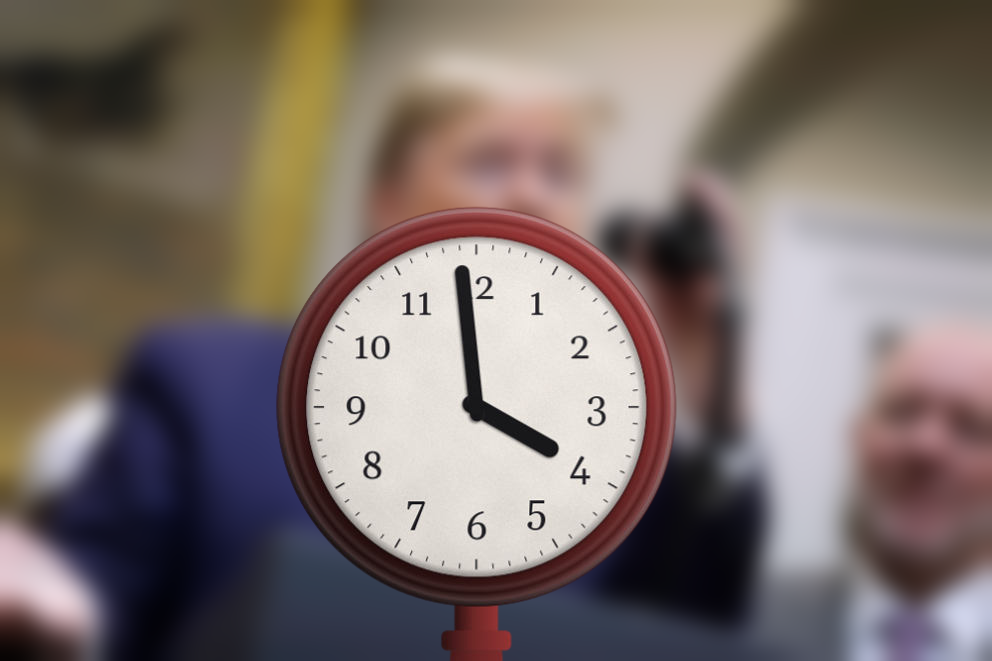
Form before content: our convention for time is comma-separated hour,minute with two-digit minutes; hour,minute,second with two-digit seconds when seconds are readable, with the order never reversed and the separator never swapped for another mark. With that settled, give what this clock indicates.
3,59
